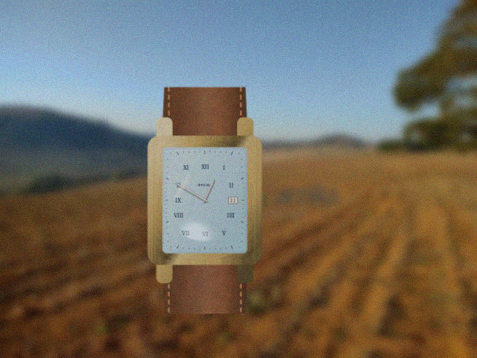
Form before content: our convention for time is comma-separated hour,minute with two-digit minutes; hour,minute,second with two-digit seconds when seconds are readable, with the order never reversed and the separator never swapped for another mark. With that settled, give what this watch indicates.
12,50
